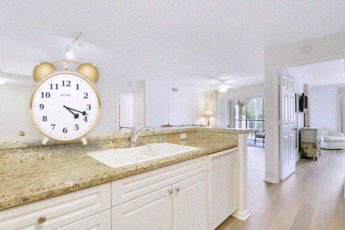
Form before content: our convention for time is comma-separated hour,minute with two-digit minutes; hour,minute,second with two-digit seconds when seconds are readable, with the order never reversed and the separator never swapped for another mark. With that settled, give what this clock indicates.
4,18
